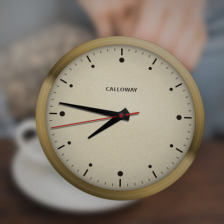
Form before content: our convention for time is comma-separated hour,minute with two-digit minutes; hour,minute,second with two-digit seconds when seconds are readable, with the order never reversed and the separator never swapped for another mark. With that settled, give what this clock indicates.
7,46,43
